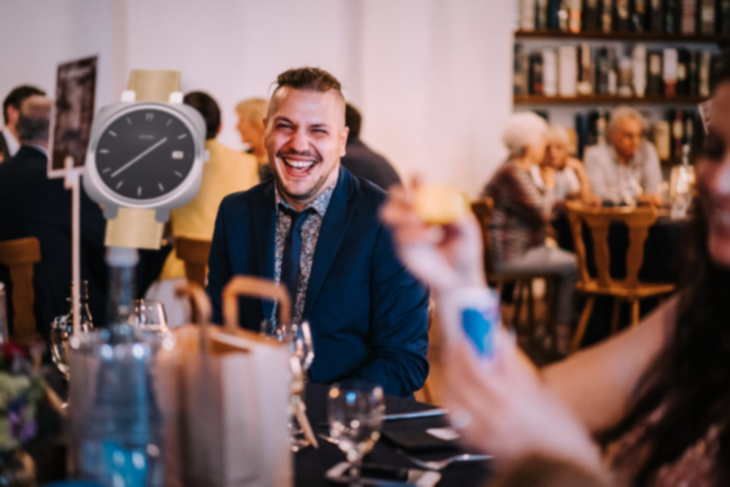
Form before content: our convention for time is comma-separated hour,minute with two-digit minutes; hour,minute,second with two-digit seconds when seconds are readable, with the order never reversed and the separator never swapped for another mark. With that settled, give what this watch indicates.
1,38
